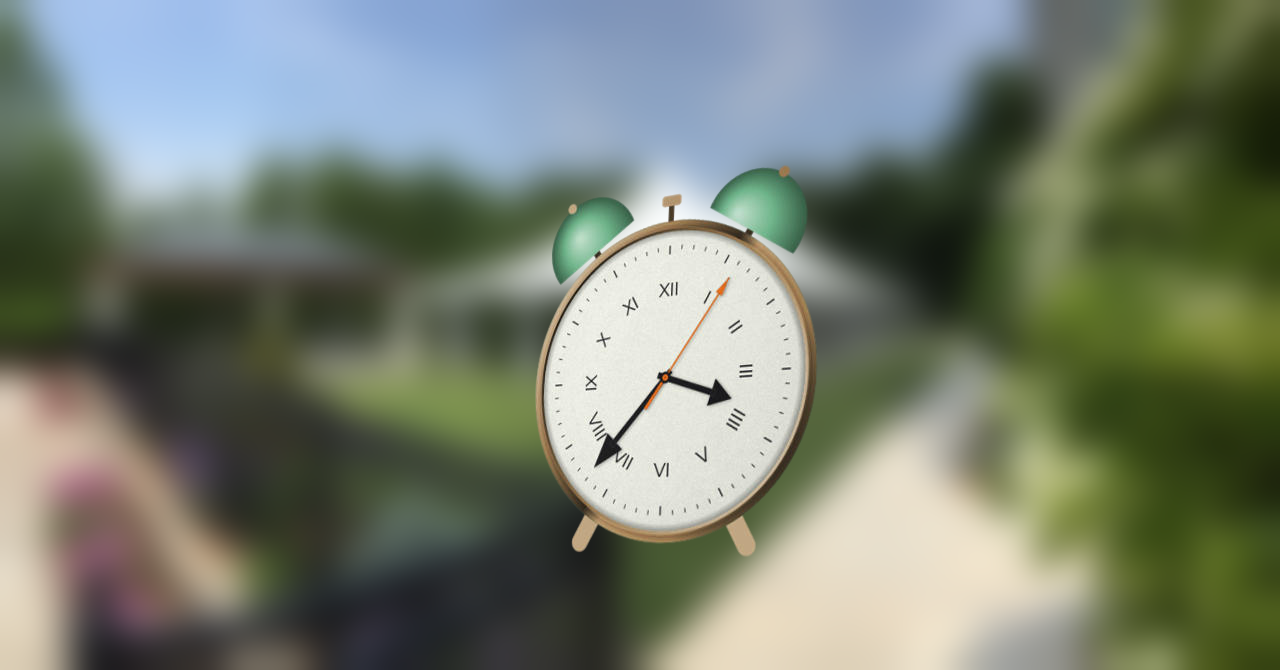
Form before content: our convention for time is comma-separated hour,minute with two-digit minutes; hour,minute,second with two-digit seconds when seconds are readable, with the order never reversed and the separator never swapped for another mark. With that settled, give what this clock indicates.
3,37,06
